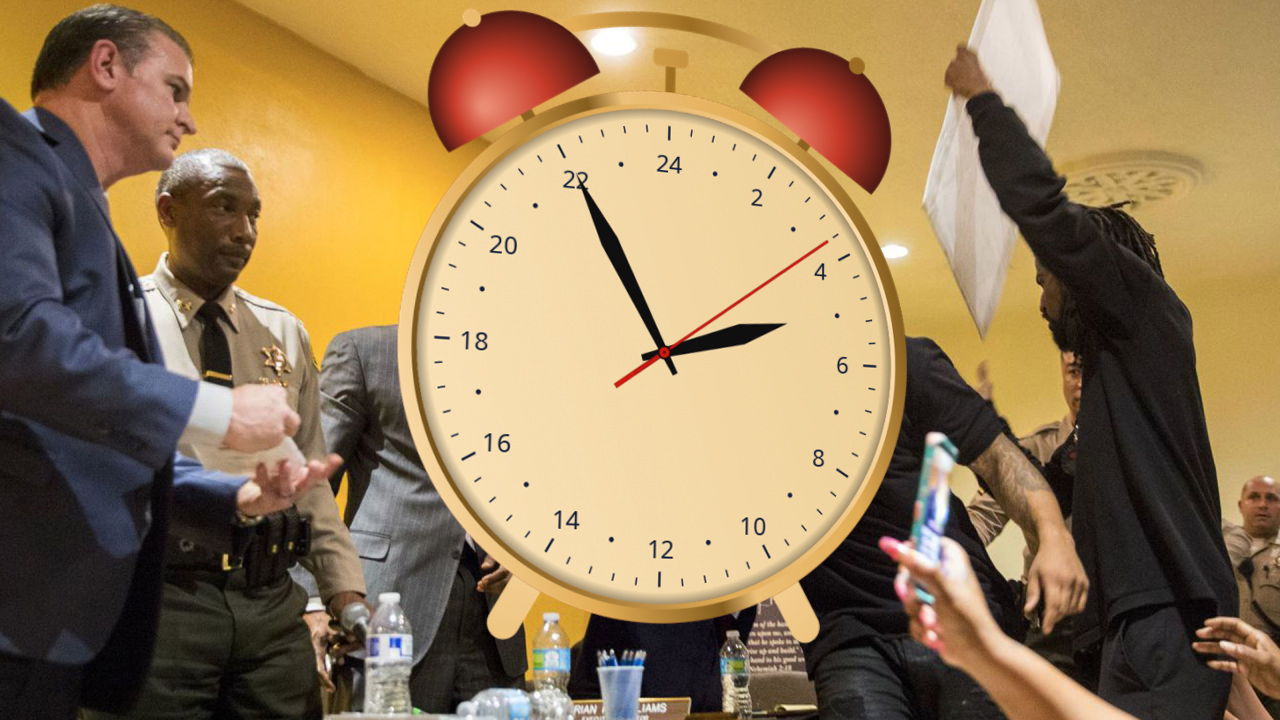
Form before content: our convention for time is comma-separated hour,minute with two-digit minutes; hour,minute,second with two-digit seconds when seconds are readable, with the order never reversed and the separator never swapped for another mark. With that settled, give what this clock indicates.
4,55,09
